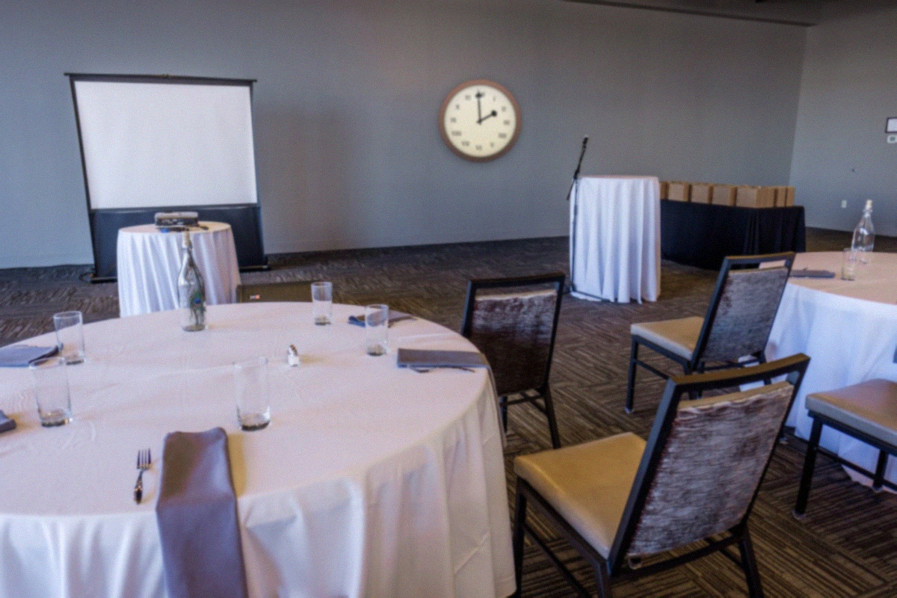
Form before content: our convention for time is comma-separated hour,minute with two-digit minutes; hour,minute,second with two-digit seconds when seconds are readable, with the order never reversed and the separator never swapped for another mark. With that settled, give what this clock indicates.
1,59
